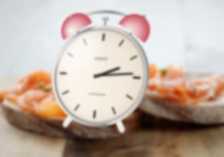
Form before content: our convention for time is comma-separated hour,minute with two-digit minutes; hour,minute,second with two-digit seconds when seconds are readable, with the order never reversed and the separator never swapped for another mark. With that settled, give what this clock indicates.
2,14
